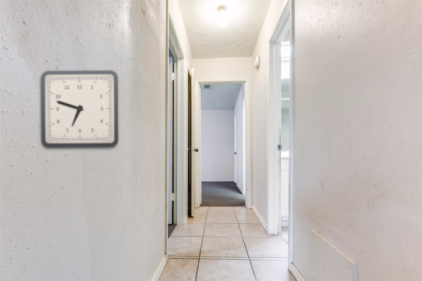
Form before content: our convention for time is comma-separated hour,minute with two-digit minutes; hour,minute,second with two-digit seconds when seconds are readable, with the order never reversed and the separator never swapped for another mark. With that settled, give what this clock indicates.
6,48
